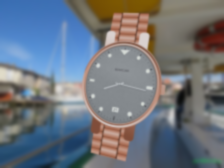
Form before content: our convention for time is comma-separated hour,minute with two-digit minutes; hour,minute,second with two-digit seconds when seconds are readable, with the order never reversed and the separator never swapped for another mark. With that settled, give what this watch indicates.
8,16
